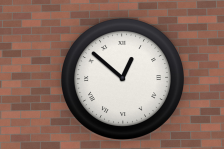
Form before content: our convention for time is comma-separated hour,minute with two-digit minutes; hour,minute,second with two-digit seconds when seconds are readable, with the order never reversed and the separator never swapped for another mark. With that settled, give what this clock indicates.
12,52
